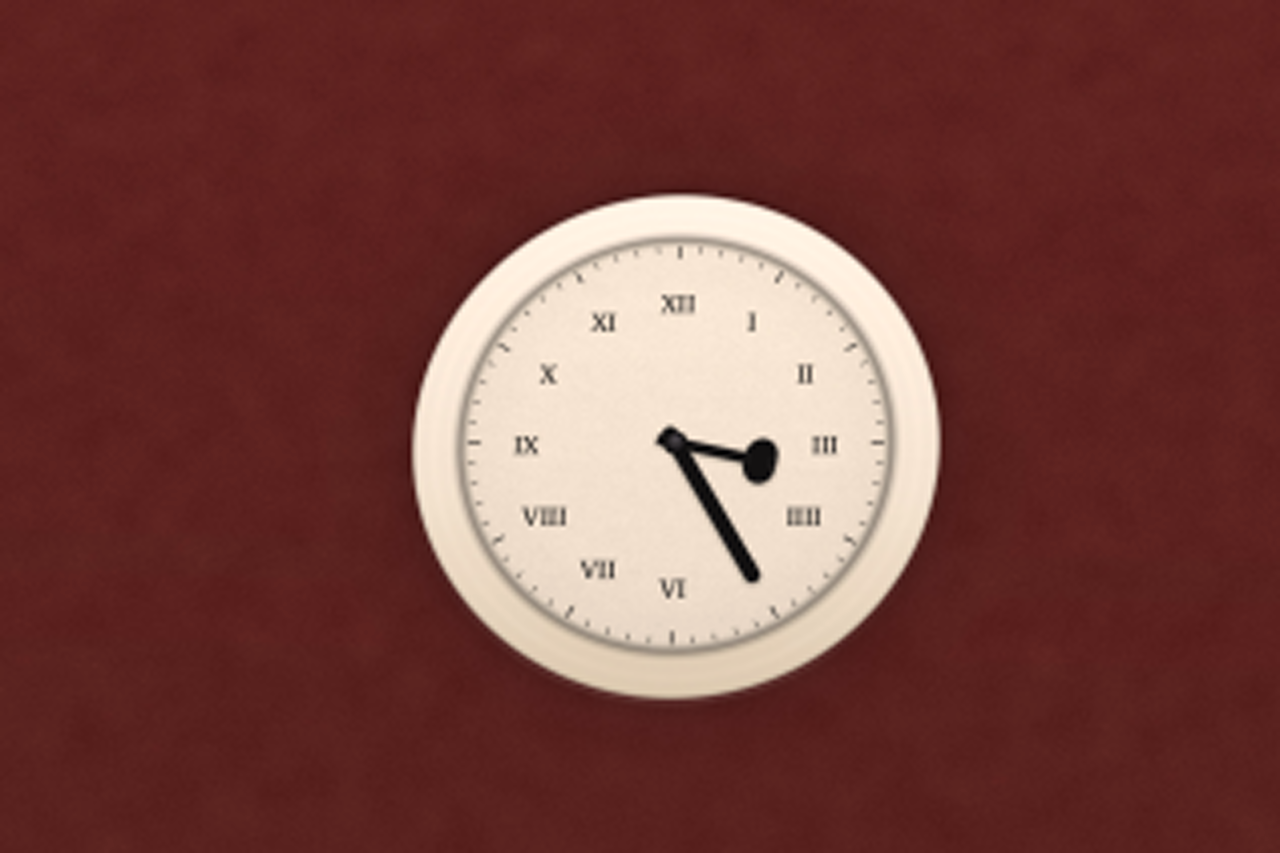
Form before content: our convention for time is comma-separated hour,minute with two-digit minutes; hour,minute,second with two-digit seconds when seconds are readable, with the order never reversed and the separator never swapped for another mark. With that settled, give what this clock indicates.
3,25
